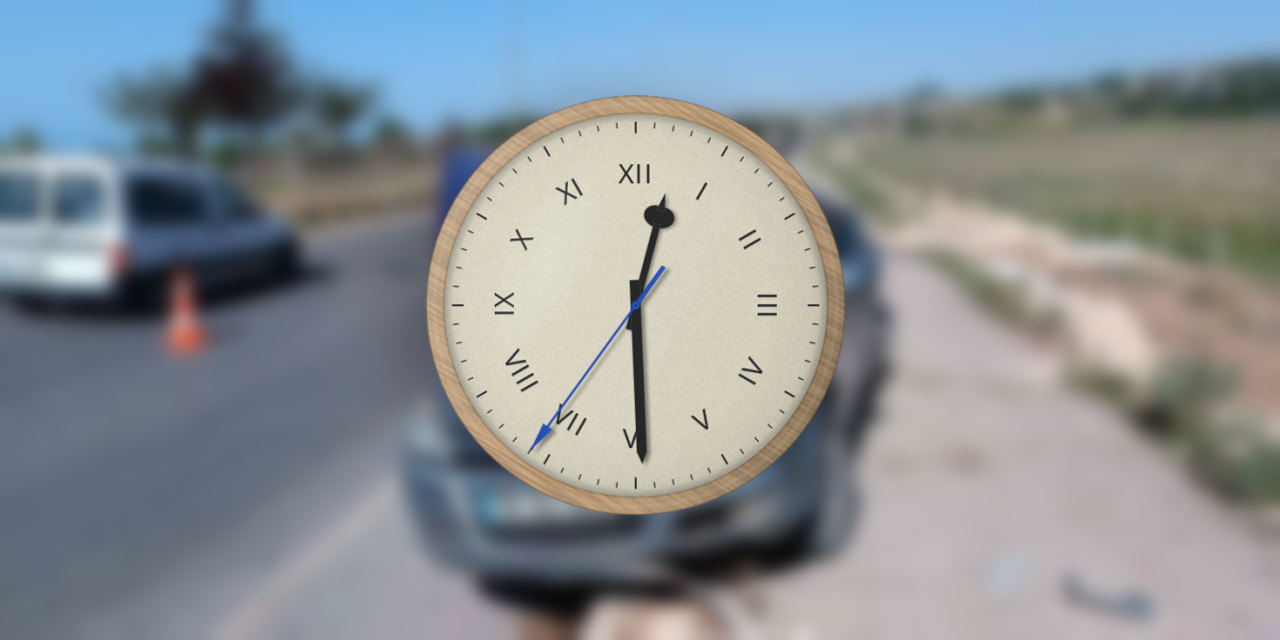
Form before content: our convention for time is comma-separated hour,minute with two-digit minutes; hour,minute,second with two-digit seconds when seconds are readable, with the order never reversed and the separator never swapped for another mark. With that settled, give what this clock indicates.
12,29,36
